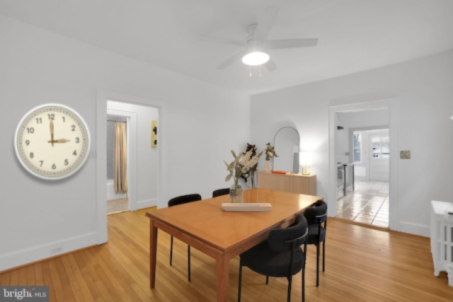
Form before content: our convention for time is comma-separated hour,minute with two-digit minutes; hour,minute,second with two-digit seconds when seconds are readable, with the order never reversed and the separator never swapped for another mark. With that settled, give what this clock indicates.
3,00
